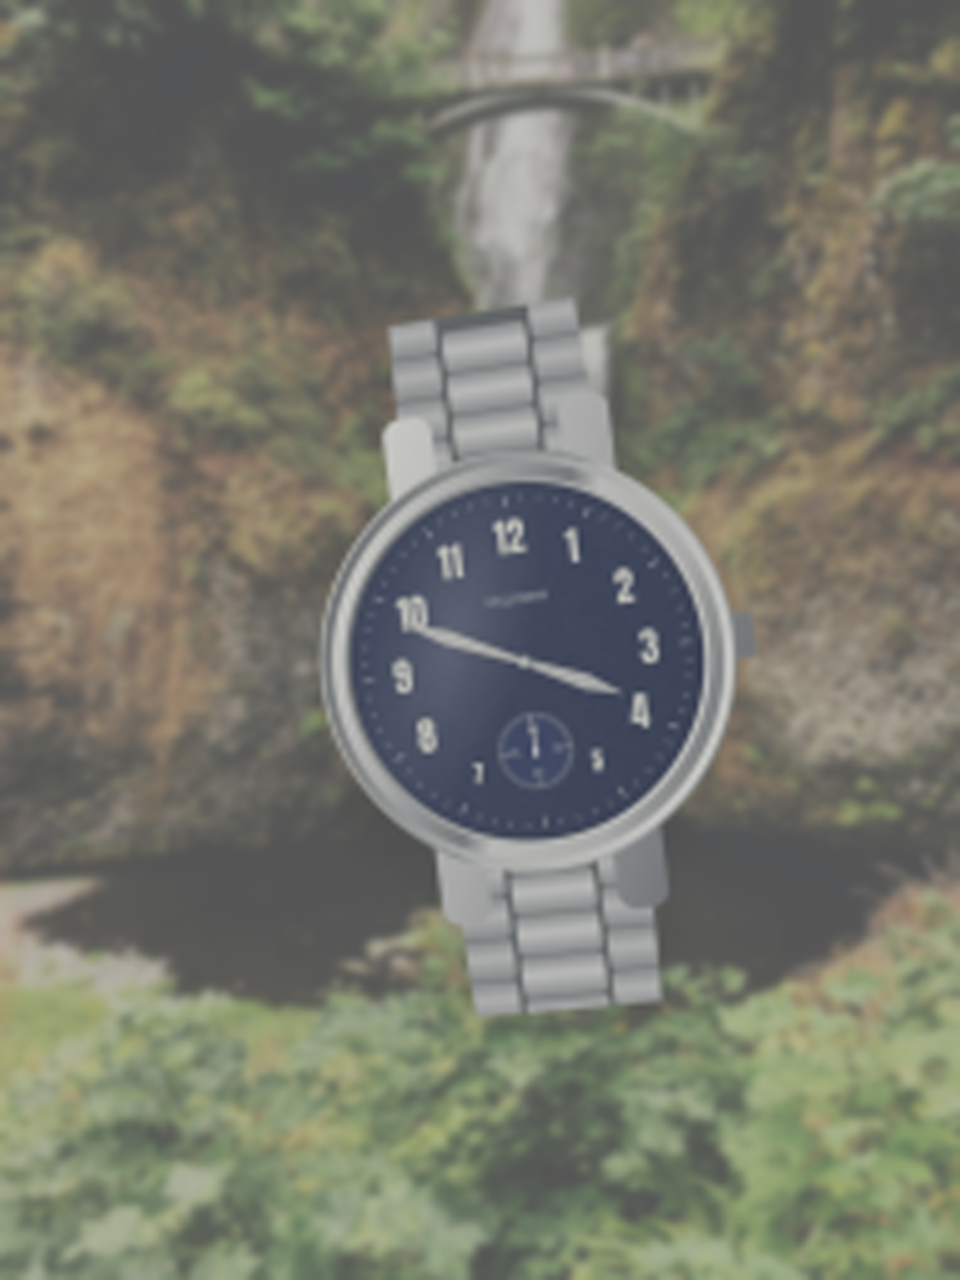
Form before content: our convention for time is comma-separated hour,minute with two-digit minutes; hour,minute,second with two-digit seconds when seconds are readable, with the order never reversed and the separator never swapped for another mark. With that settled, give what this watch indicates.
3,49
